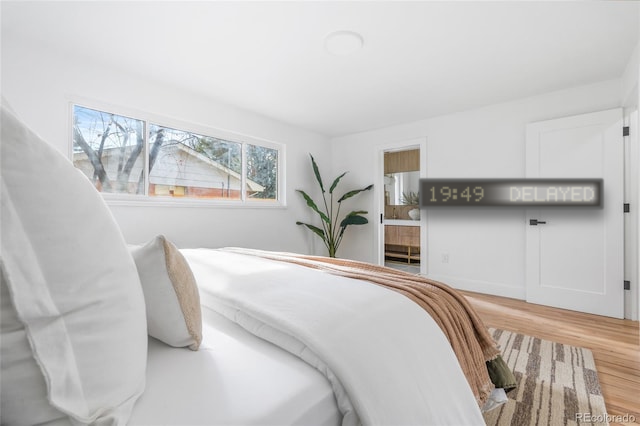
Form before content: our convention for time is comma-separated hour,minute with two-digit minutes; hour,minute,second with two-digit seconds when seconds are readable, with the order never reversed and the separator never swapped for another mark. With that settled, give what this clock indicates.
19,49
